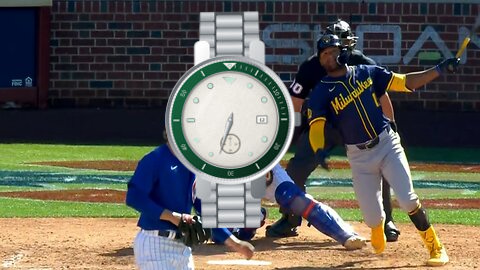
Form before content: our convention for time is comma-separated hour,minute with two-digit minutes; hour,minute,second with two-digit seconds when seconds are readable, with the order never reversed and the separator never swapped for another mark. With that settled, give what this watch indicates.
6,33
